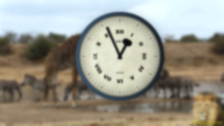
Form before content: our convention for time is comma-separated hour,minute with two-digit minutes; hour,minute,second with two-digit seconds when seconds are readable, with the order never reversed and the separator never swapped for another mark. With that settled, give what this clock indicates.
12,56
